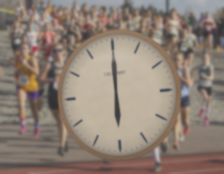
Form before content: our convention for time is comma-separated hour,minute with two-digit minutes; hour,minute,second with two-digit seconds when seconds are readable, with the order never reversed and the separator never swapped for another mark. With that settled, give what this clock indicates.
6,00
